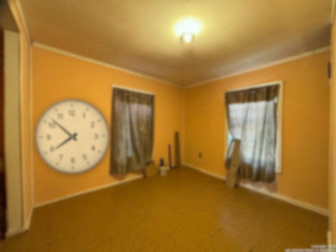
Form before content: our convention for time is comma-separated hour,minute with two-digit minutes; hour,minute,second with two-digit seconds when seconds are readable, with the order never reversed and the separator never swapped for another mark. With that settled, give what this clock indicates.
7,52
